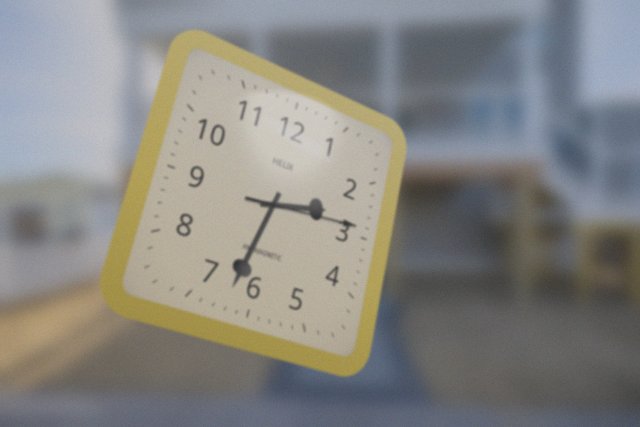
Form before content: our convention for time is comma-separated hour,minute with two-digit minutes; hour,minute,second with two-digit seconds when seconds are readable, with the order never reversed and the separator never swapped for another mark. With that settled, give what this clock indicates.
2,32,14
